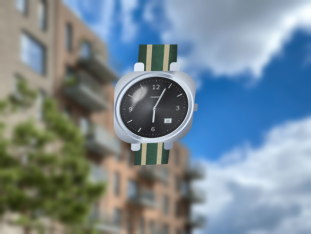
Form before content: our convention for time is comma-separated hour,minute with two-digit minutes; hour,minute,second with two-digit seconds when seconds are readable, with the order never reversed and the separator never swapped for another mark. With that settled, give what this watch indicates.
6,04
